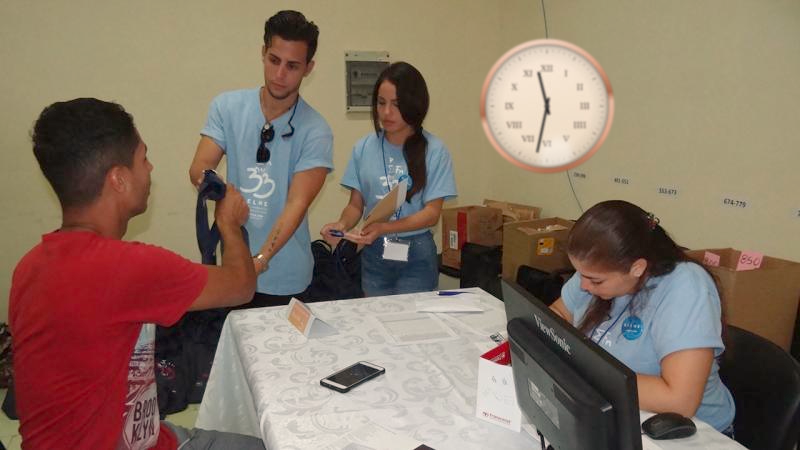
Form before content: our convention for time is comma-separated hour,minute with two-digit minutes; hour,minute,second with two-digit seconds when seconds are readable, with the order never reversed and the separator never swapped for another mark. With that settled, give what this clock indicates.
11,32
